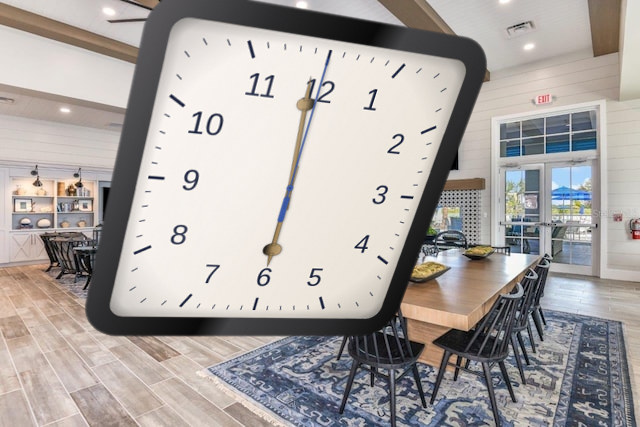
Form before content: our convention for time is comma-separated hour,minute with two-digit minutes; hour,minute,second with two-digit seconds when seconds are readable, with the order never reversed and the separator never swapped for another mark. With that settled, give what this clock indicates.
5,59,00
